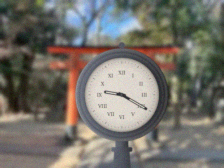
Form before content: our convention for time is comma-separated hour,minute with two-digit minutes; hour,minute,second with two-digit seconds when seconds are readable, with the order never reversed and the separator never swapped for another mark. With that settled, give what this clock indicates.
9,20
